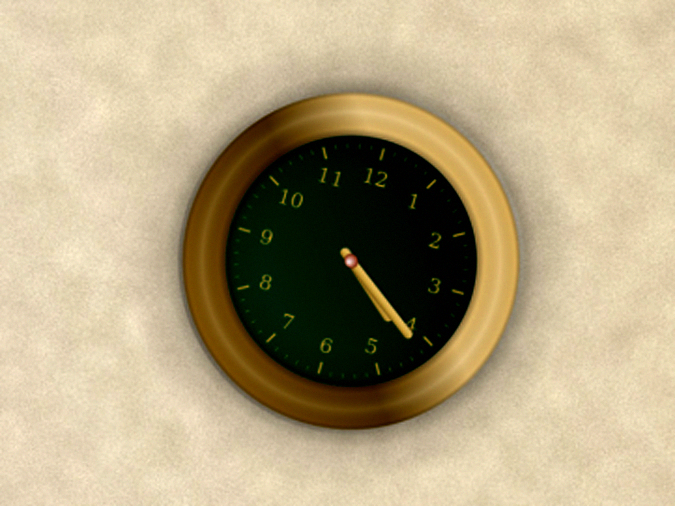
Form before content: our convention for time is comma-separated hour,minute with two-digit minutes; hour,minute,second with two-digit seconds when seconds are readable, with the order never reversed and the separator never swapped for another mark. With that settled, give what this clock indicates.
4,21
